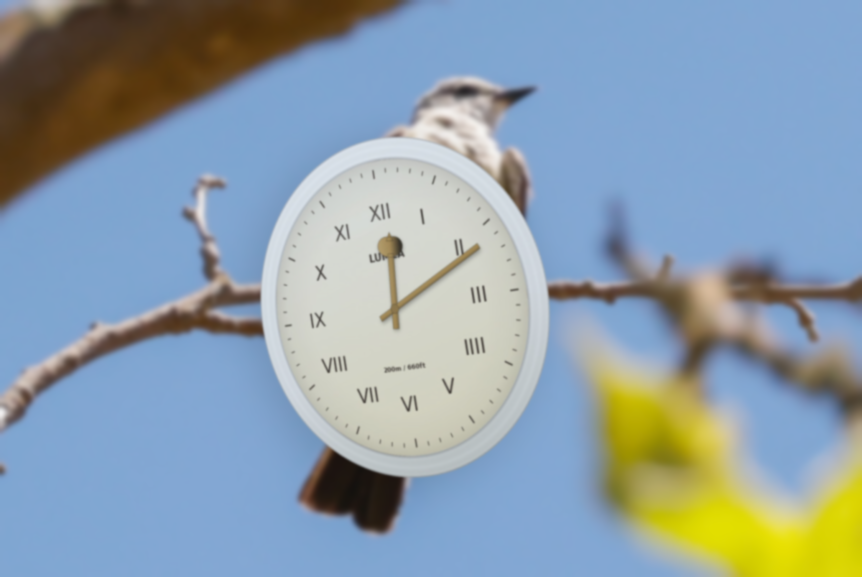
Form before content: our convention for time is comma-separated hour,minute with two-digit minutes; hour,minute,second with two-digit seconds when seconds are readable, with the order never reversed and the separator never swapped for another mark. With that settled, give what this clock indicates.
12,11
